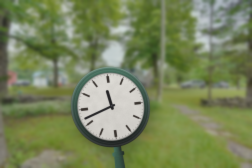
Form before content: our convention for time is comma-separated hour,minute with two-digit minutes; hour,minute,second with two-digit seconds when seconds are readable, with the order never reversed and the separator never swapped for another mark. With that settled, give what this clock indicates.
11,42
